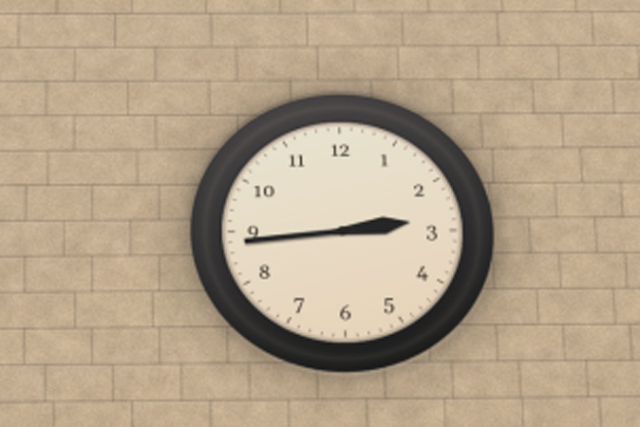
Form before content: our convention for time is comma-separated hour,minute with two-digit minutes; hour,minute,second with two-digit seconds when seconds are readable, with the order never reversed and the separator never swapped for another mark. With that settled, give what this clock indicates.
2,44
